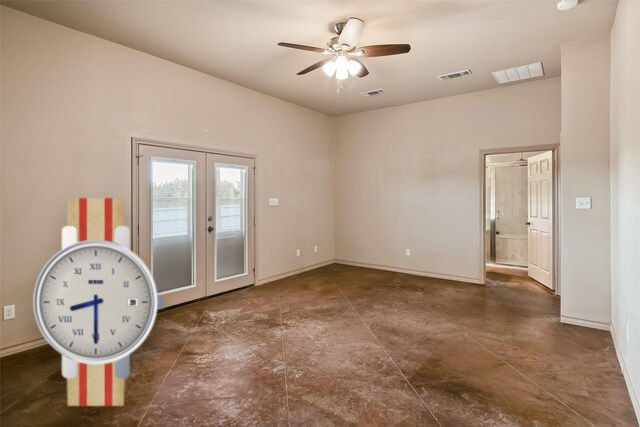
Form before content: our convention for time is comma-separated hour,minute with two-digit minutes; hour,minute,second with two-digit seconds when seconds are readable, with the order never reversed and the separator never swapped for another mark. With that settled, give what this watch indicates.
8,30
